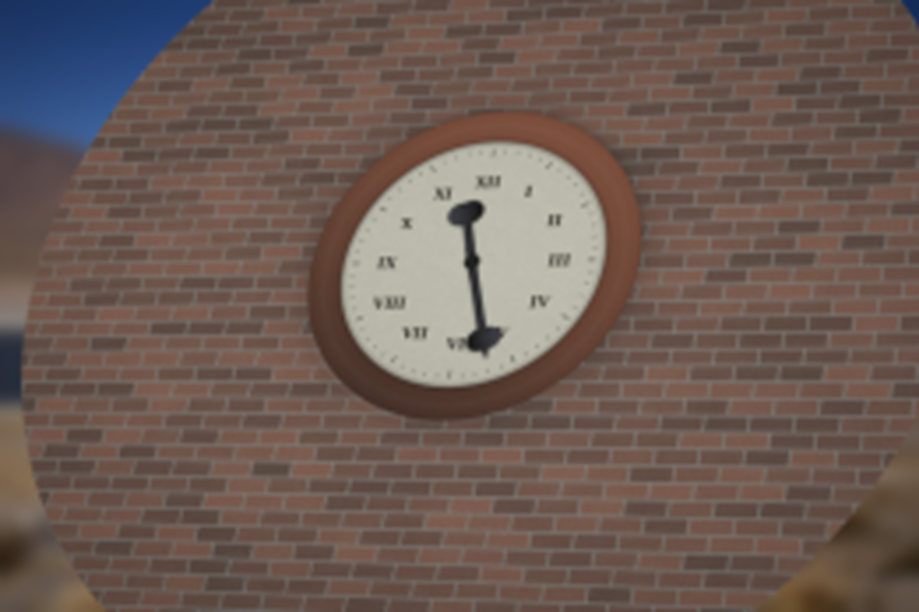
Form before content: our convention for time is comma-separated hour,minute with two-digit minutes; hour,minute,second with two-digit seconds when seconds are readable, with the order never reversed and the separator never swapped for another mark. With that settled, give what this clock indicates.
11,27
